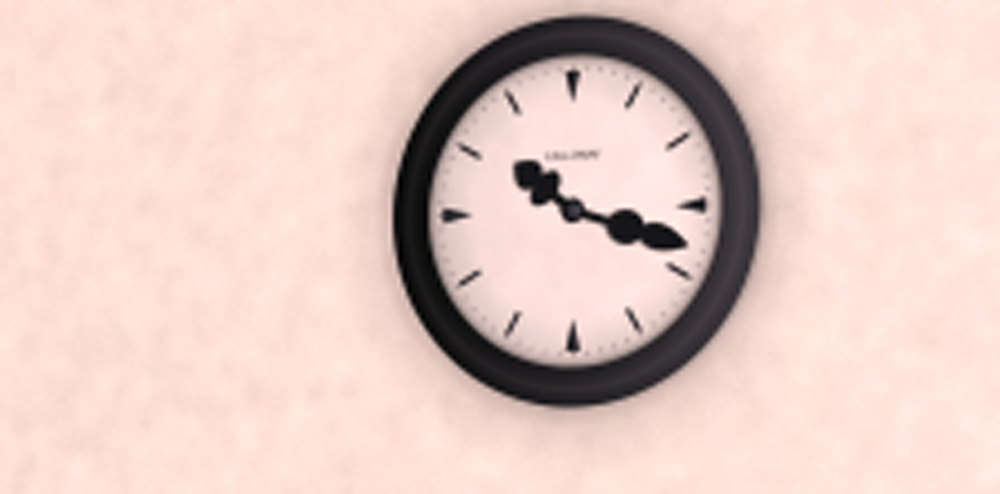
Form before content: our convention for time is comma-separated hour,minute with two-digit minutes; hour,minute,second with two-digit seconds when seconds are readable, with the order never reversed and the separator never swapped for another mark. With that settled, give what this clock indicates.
10,18
